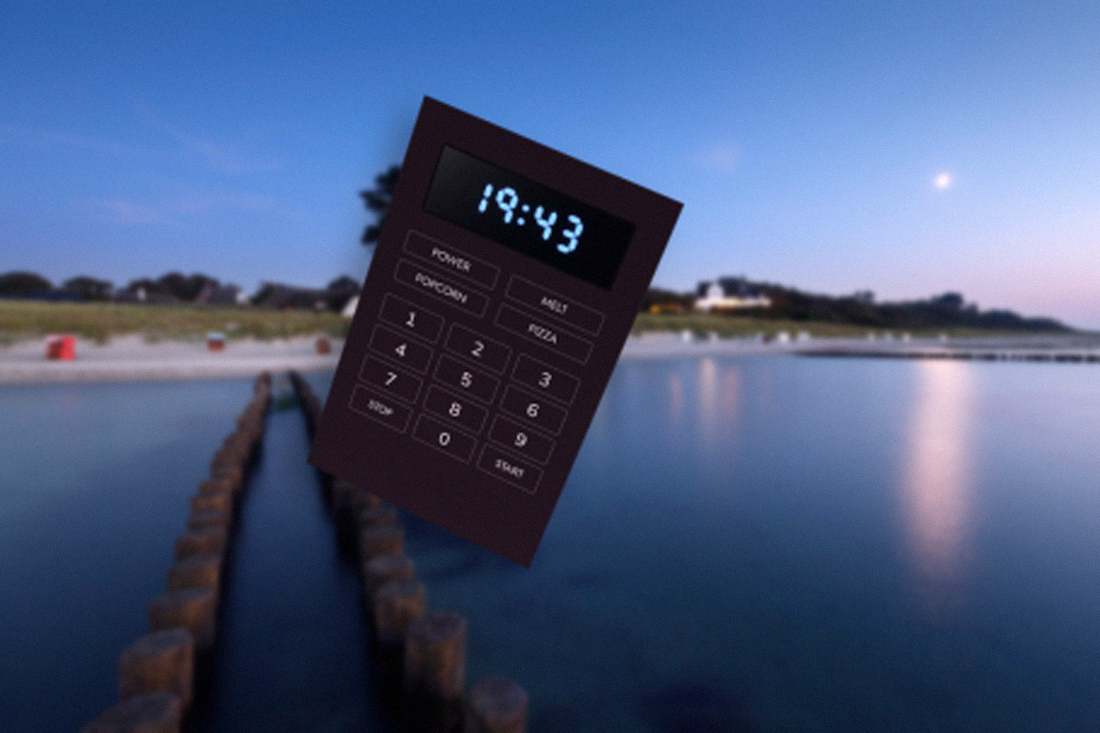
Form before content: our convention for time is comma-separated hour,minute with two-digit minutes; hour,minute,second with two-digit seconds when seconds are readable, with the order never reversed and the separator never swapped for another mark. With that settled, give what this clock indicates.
19,43
